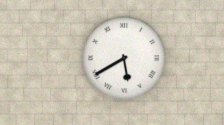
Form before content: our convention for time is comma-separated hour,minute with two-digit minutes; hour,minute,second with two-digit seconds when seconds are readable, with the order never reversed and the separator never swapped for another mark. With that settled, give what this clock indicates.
5,40
